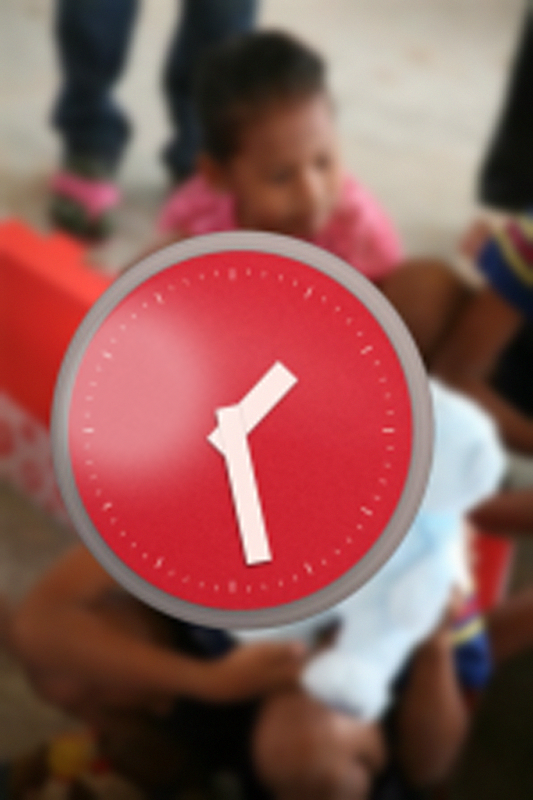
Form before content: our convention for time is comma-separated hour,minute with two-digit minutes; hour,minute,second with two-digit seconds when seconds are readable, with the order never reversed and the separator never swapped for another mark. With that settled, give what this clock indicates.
1,28
